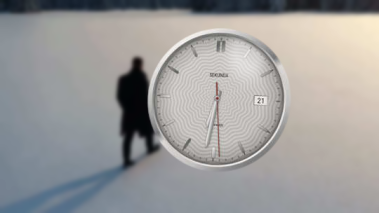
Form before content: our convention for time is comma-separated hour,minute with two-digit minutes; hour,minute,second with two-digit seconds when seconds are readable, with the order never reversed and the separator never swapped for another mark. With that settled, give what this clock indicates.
6,31,29
